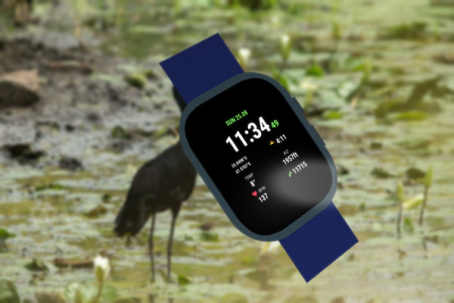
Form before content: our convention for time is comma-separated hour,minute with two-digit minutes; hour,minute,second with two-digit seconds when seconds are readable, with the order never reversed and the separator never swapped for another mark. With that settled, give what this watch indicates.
11,34,49
